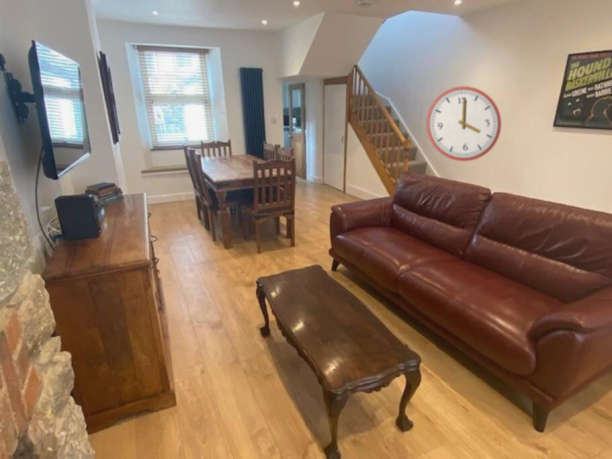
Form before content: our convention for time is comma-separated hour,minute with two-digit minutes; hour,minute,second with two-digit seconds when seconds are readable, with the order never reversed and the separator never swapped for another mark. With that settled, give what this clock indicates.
4,01
